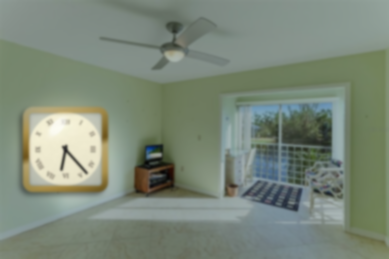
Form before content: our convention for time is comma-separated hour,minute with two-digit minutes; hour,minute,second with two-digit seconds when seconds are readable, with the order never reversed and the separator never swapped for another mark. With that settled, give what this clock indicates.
6,23
